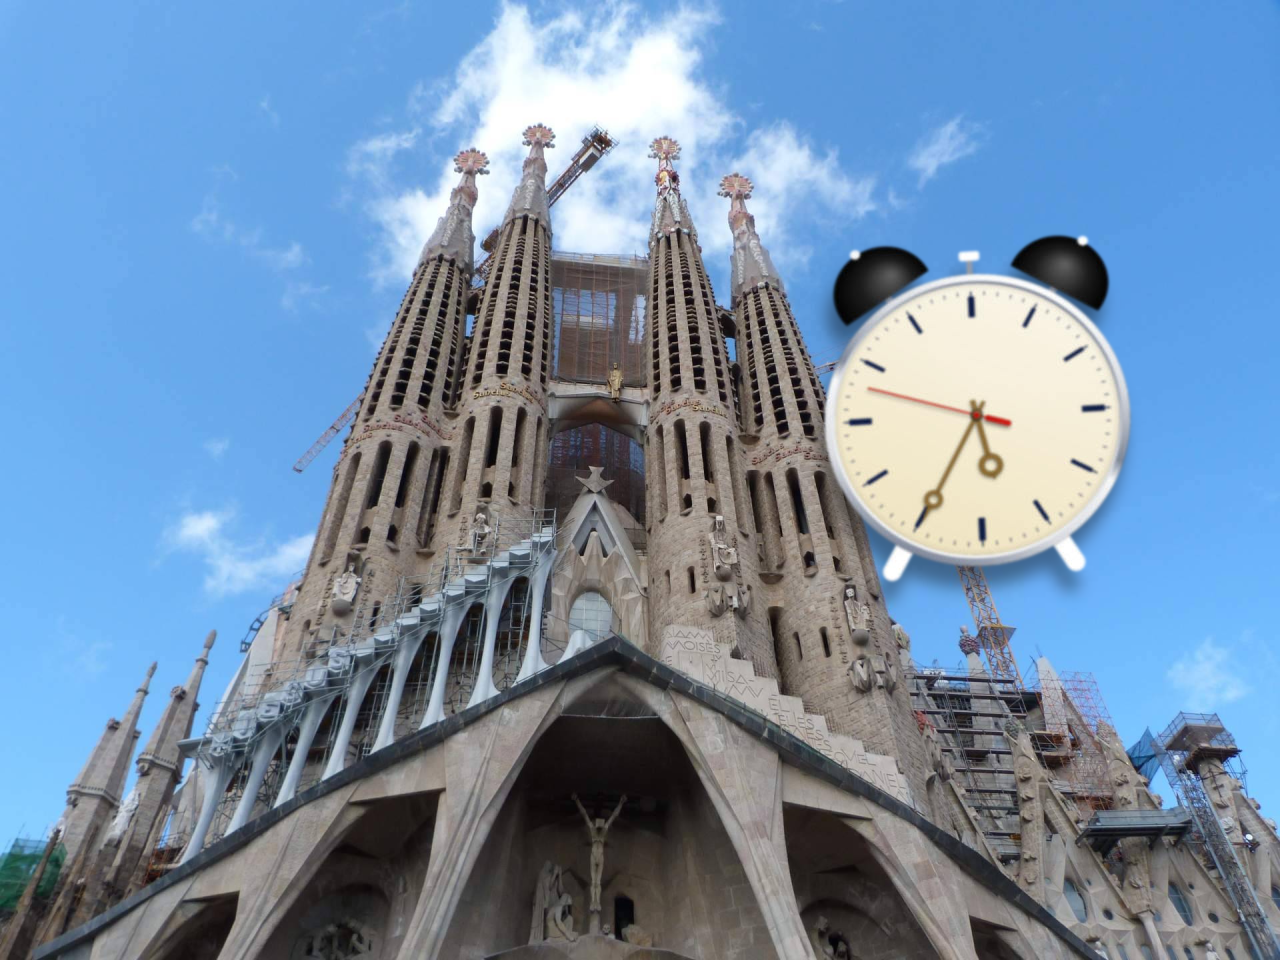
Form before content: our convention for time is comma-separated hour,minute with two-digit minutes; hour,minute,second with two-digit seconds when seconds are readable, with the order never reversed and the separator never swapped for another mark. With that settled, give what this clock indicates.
5,34,48
